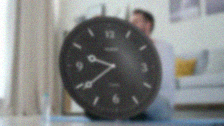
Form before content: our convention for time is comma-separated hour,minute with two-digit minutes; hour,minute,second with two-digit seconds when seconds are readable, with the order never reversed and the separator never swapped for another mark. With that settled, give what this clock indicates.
9,39
